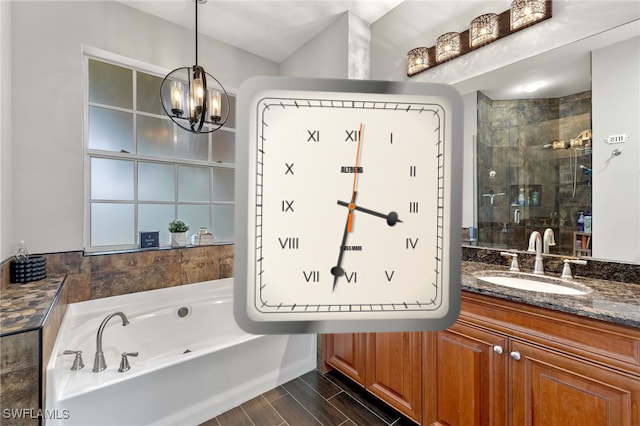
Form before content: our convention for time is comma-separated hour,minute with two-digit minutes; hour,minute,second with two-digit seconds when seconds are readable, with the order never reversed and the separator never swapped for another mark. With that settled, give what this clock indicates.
3,32,01
